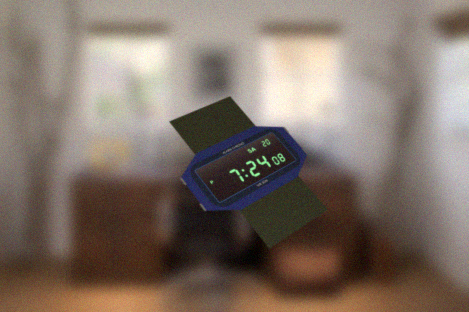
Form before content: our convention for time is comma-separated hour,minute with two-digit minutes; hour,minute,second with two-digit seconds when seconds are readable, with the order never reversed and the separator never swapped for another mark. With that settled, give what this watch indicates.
7,24,08
